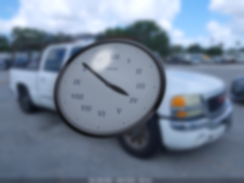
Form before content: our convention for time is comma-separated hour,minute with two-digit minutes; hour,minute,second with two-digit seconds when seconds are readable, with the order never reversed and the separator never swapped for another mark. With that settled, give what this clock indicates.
3,51
